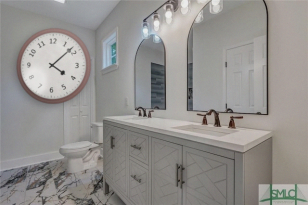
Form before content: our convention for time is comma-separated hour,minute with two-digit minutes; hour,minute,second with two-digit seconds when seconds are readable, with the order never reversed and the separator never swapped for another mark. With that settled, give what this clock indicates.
4,08
